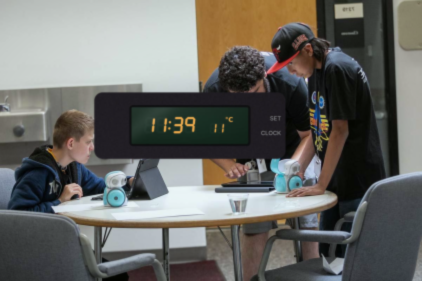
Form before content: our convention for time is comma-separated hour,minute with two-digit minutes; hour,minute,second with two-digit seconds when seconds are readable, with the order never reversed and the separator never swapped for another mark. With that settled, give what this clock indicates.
11,39
